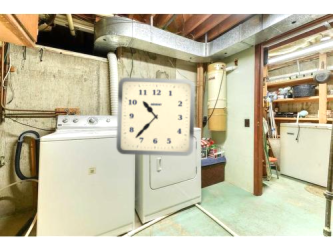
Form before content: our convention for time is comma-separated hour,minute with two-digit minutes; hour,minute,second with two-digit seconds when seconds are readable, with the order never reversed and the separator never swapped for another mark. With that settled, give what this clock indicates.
10,37
